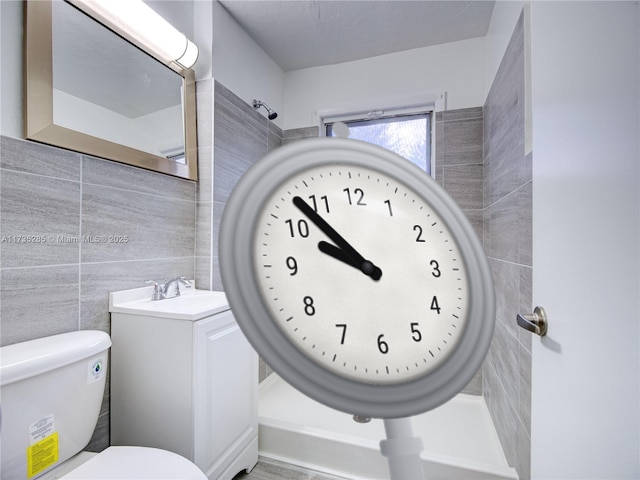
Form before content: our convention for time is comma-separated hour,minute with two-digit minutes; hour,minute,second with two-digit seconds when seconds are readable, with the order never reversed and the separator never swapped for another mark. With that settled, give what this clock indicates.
9,53
